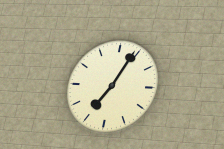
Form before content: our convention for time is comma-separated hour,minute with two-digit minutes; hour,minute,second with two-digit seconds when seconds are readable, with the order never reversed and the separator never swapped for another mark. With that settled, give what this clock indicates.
7,04
